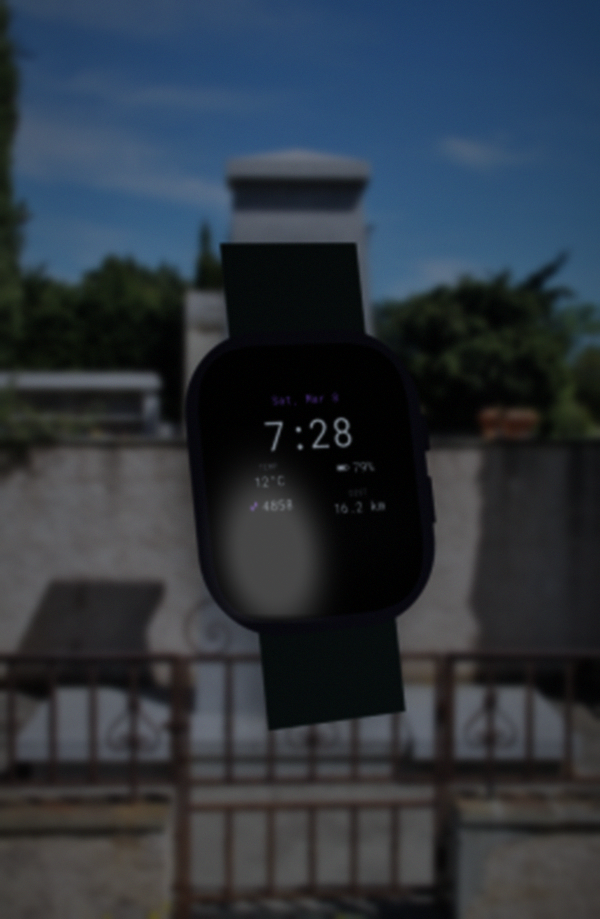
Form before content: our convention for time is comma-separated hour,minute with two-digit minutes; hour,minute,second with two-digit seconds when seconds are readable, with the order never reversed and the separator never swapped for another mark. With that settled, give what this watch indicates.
7,28
